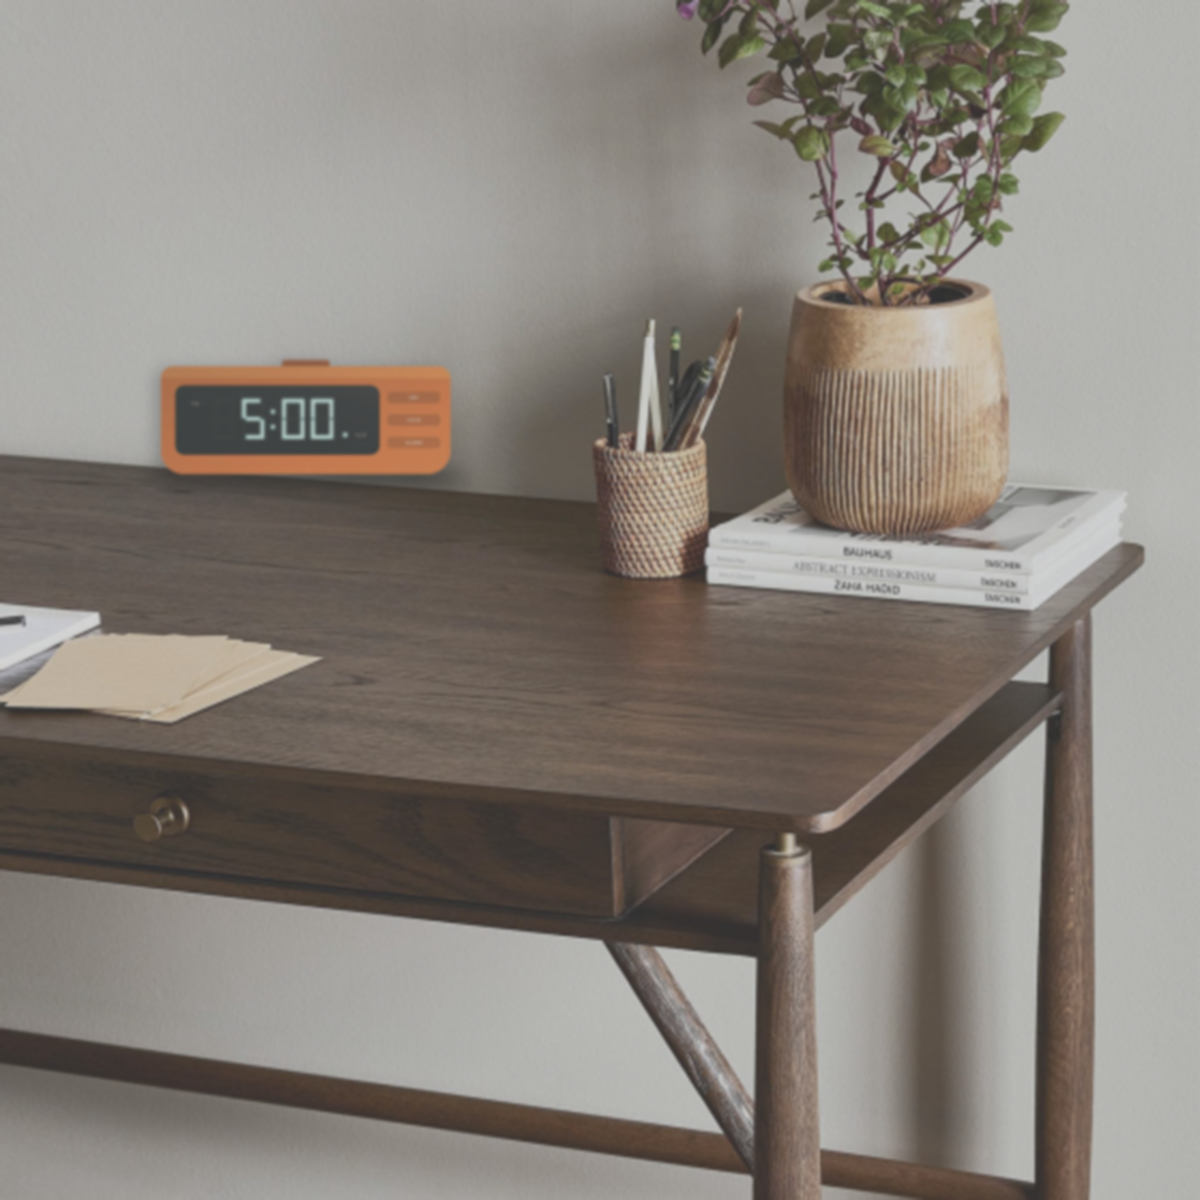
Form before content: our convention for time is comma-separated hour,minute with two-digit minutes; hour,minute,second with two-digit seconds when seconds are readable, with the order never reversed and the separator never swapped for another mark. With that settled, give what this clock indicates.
5,00
